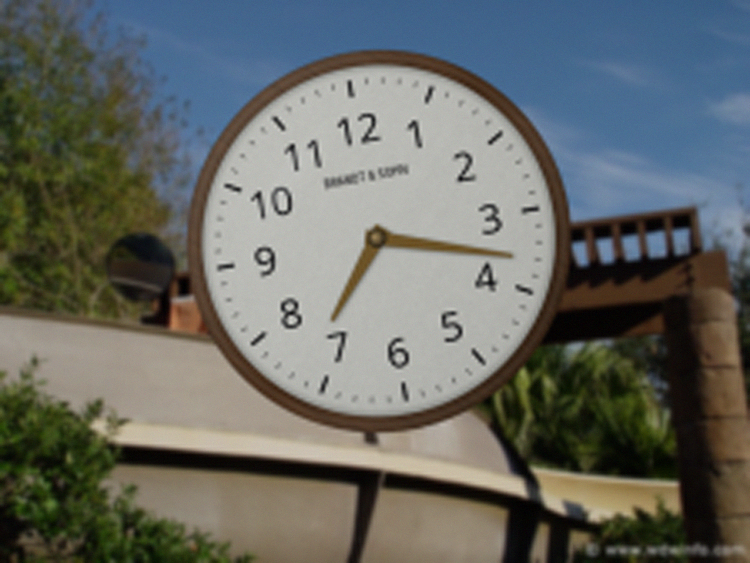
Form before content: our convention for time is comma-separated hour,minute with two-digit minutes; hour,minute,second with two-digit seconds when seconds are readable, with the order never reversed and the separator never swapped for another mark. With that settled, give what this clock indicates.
7,18
